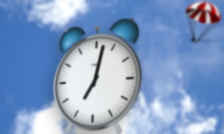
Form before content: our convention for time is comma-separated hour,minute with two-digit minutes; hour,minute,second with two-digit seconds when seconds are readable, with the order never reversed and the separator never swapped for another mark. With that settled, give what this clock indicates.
7,02
